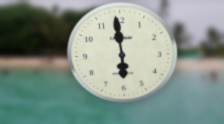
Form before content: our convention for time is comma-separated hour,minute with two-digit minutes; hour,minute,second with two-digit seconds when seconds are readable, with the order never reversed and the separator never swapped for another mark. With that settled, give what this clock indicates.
5,59
